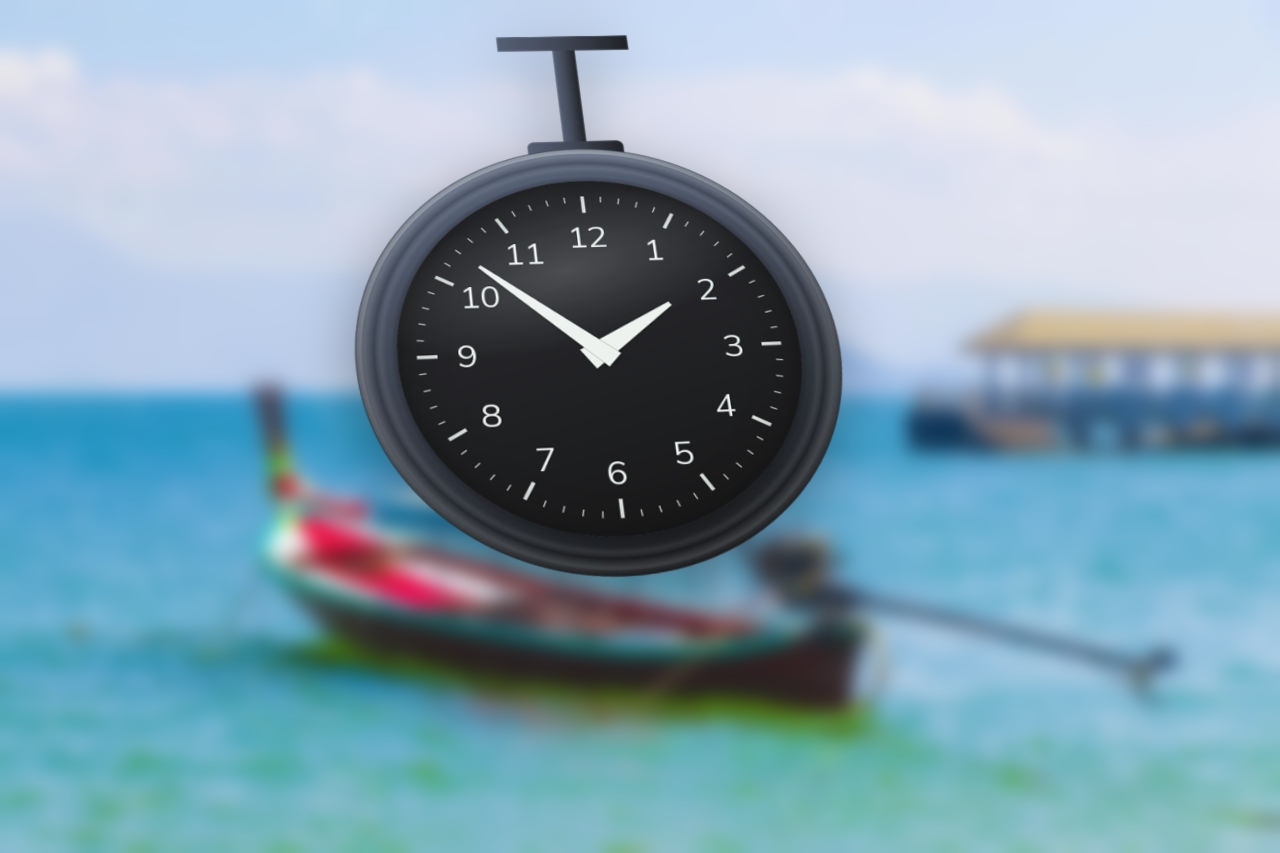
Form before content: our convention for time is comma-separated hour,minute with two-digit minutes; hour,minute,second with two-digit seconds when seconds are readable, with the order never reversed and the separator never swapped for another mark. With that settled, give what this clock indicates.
1,52
